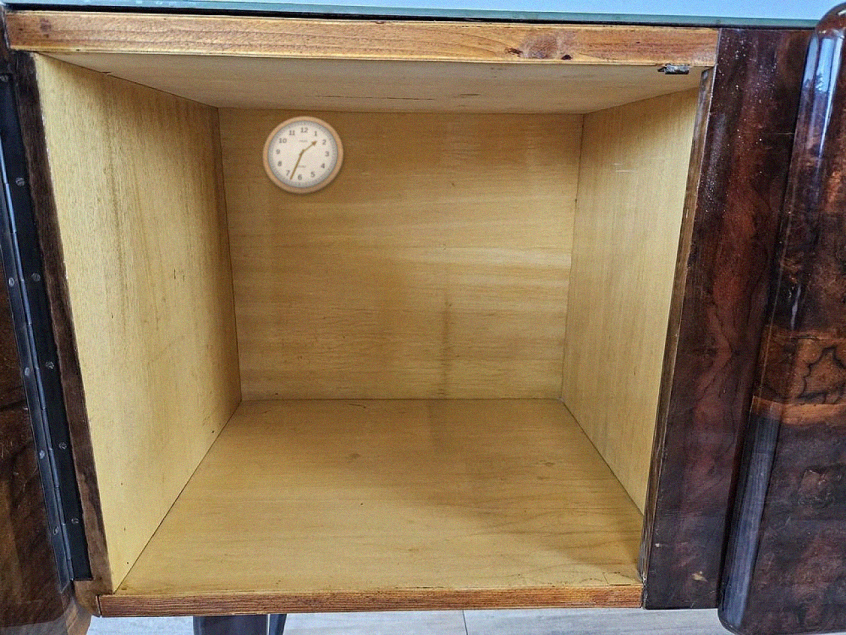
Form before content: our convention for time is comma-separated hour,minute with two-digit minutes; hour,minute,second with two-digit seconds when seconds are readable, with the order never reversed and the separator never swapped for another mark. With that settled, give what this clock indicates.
1,33
